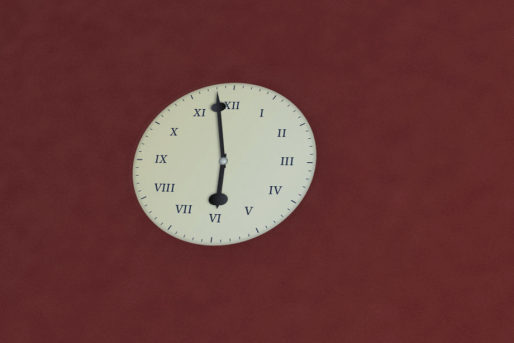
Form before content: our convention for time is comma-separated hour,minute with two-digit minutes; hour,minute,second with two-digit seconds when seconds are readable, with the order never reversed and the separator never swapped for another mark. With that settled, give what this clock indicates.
5,58
